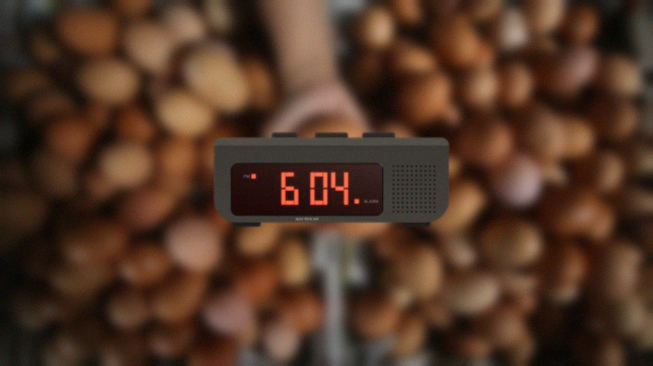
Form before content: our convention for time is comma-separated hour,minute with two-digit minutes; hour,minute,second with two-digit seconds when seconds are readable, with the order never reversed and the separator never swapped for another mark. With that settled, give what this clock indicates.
6,04
